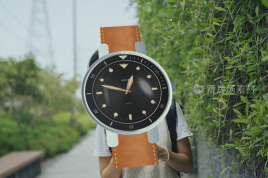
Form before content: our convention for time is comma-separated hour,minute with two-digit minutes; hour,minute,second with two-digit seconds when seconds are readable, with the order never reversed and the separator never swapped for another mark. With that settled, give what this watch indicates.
12,48
